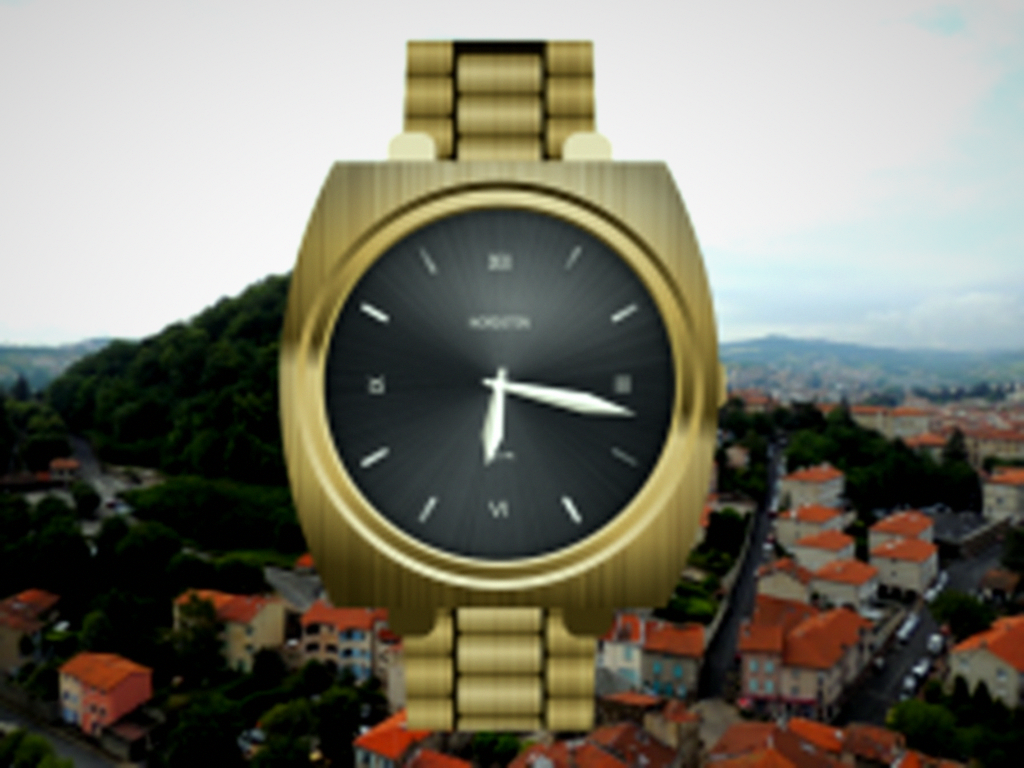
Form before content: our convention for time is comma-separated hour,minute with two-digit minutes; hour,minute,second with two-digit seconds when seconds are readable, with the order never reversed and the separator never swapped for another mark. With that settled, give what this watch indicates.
6,17
